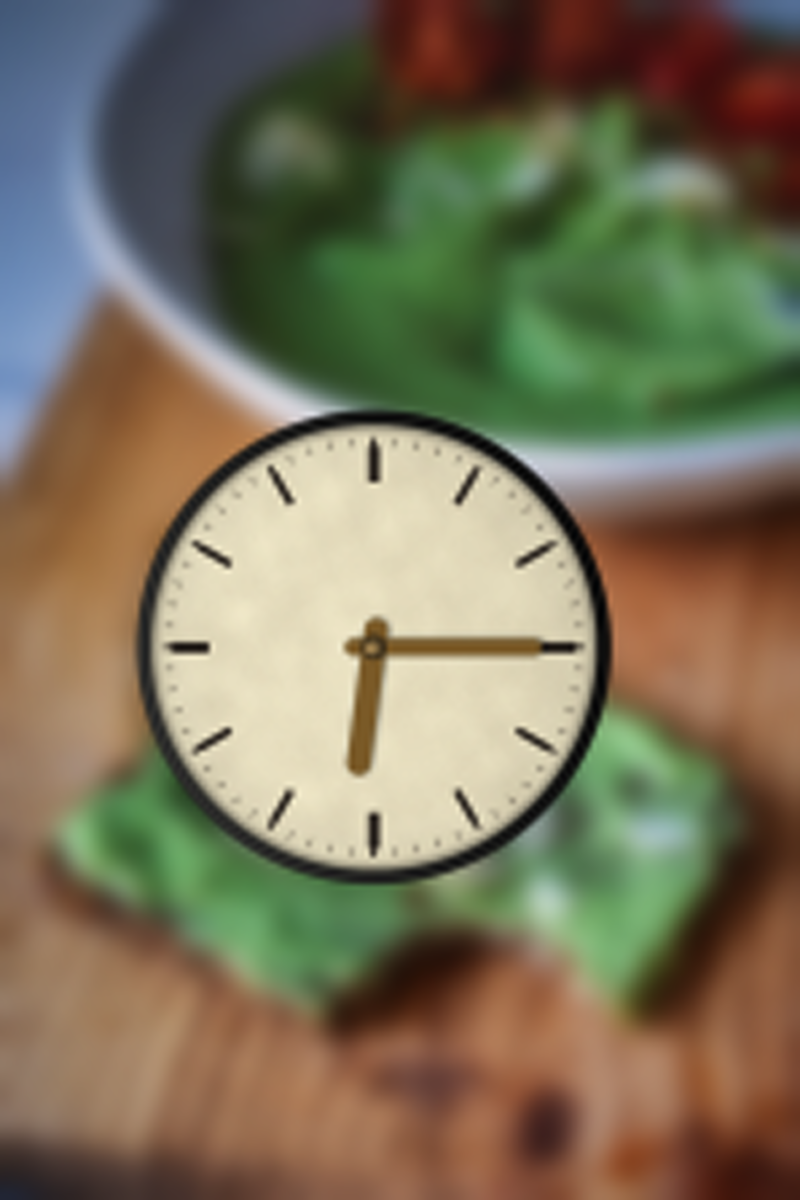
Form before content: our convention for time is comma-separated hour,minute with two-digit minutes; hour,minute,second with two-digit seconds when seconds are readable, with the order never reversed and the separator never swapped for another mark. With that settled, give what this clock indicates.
6,15
